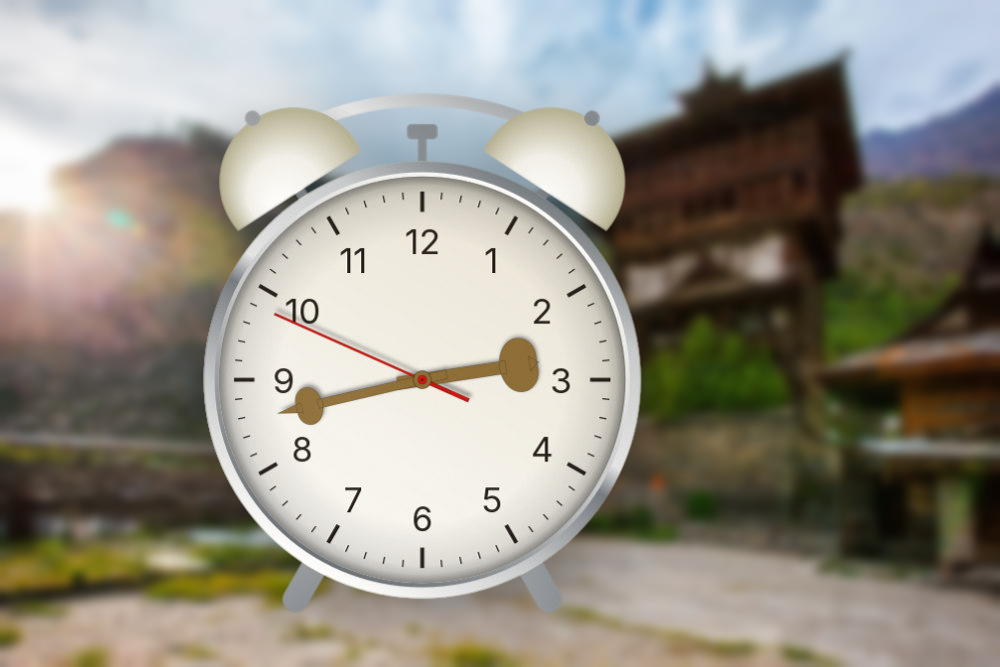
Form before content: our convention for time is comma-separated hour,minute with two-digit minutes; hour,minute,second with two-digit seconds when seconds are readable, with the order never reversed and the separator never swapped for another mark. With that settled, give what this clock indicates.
2,42,49
